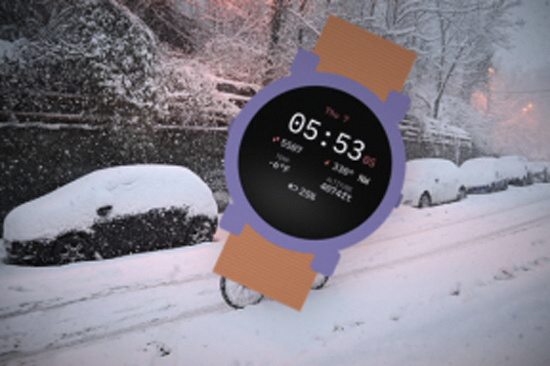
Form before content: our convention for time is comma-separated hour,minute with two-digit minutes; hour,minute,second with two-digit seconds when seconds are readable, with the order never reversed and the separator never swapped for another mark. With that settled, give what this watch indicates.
5,53
